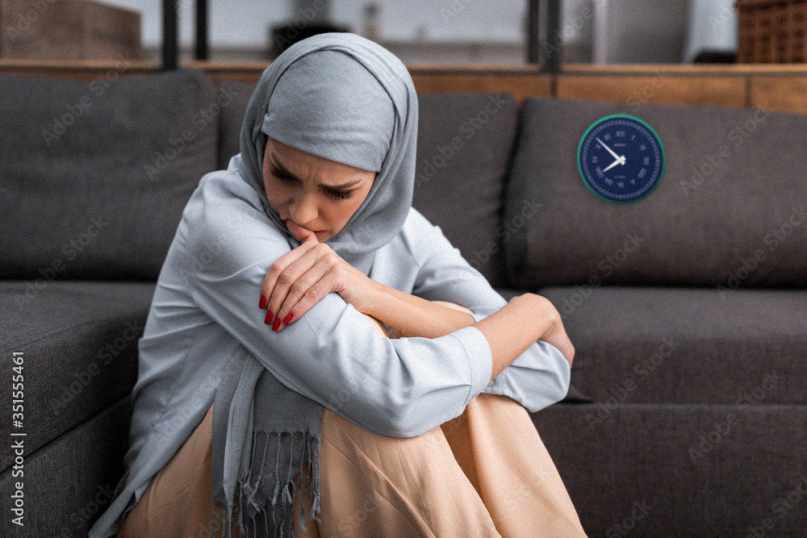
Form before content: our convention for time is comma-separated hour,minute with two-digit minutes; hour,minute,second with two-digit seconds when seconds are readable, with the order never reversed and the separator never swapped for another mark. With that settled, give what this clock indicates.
7,52
